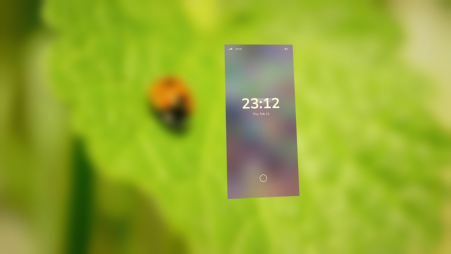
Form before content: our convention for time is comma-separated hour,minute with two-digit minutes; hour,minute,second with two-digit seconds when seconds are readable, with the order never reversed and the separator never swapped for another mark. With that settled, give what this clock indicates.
23,12
